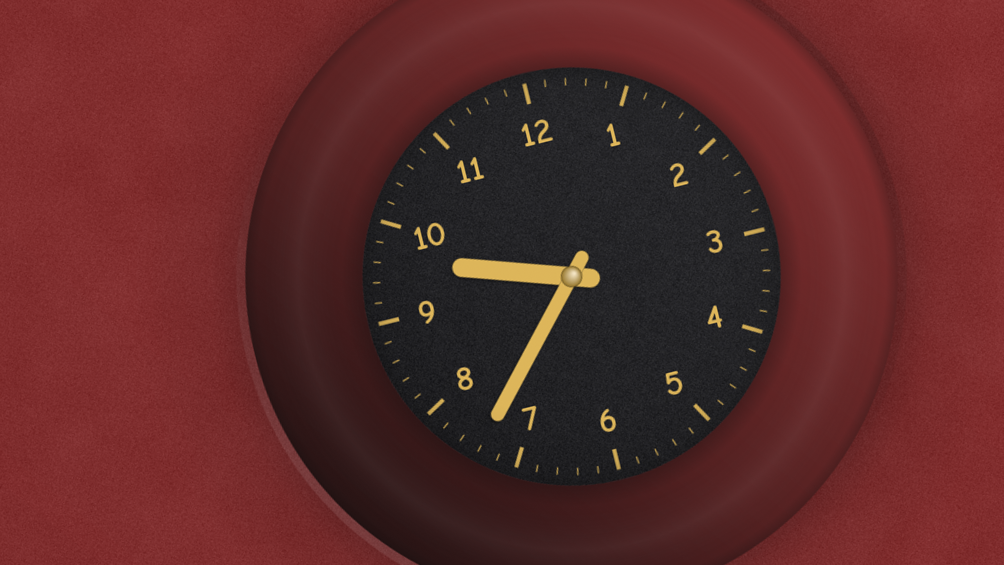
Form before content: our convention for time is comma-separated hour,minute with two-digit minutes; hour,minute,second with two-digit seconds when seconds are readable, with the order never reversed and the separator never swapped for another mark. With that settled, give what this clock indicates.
9,37
